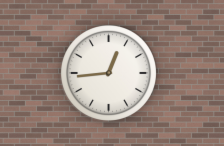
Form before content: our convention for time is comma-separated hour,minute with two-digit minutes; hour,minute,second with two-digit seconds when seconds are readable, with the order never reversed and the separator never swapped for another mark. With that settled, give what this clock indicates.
12,44
